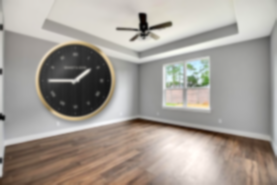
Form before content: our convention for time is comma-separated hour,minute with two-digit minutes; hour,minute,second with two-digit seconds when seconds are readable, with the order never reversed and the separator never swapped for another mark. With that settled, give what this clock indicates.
1,45
